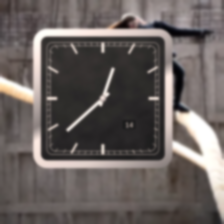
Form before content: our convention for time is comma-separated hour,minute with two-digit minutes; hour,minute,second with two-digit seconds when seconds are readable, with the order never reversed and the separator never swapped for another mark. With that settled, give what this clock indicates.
12,38
